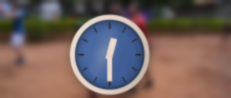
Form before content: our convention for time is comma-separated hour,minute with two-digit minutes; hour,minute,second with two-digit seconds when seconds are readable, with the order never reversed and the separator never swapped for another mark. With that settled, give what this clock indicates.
12,30
